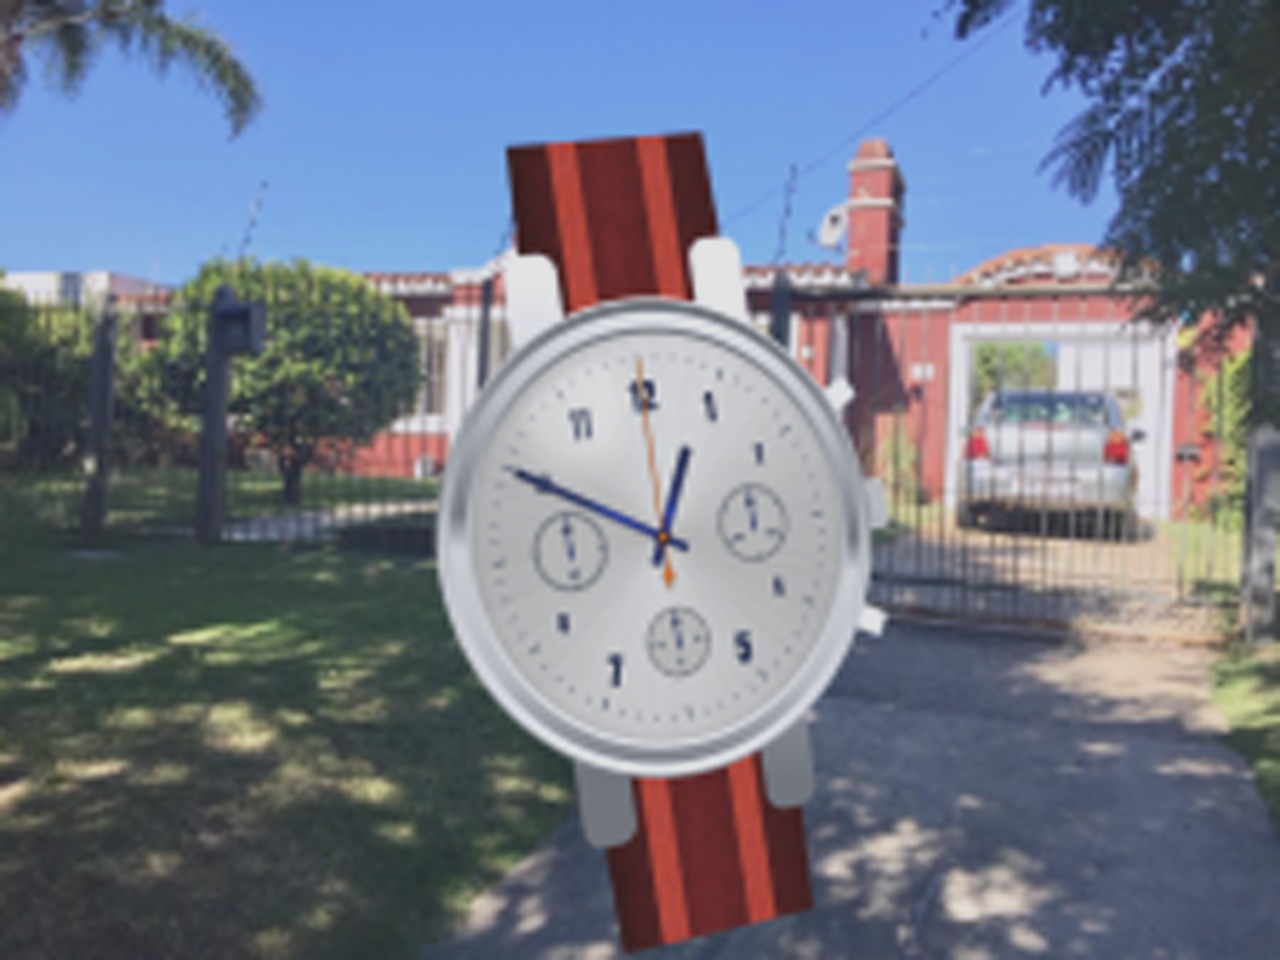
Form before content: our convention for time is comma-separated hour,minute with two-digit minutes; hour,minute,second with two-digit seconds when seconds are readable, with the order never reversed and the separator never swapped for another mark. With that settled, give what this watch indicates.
12,50
